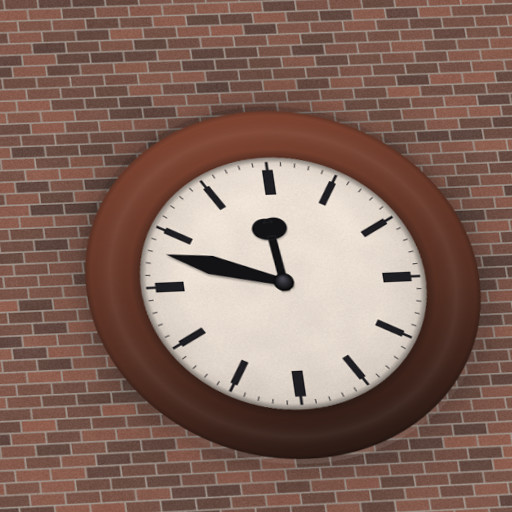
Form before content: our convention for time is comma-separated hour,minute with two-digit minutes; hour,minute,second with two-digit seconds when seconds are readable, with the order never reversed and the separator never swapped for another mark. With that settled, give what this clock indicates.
11,48
